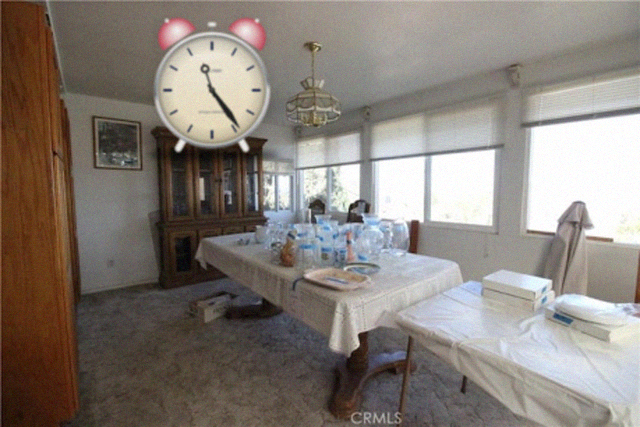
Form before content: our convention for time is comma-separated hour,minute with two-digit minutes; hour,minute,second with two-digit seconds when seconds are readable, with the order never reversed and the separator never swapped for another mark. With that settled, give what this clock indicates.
11,24
